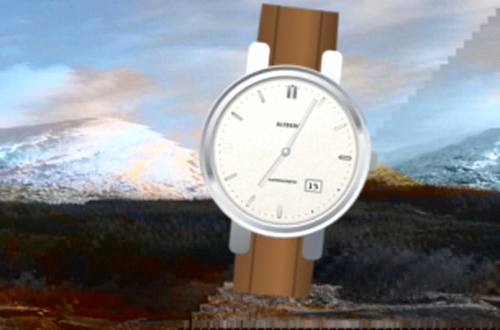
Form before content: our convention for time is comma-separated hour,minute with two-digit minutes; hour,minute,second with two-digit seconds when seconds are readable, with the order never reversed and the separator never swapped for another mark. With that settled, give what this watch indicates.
7,04
